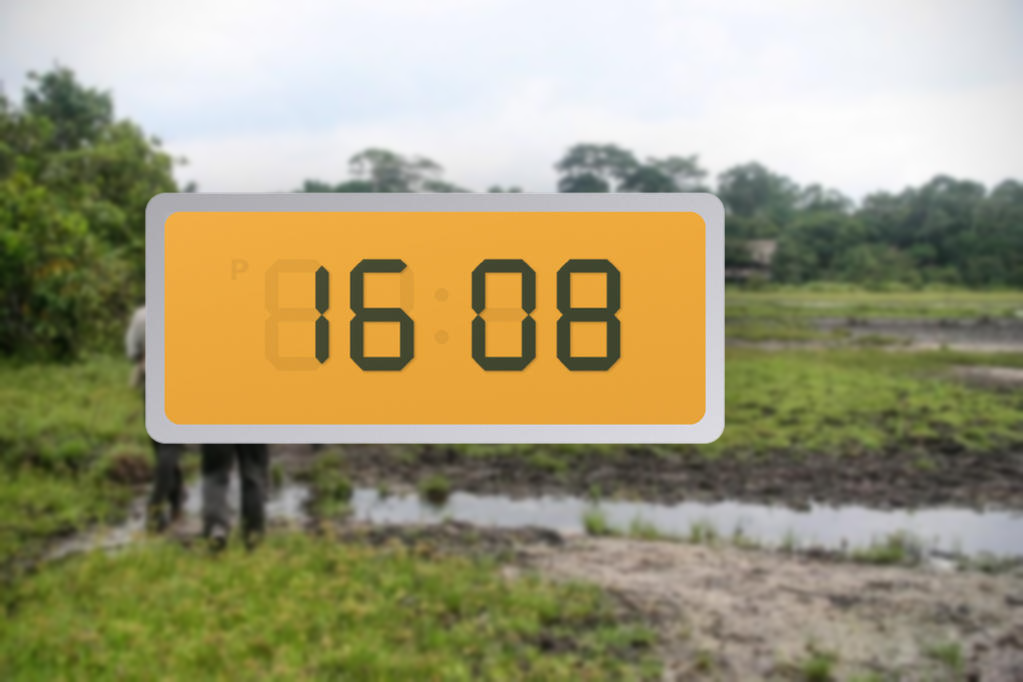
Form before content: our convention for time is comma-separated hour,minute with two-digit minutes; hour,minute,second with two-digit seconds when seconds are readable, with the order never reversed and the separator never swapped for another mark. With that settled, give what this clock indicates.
16,08
